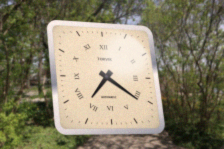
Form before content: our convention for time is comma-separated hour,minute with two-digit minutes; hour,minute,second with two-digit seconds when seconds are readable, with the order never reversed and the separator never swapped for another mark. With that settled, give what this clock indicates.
7,21
